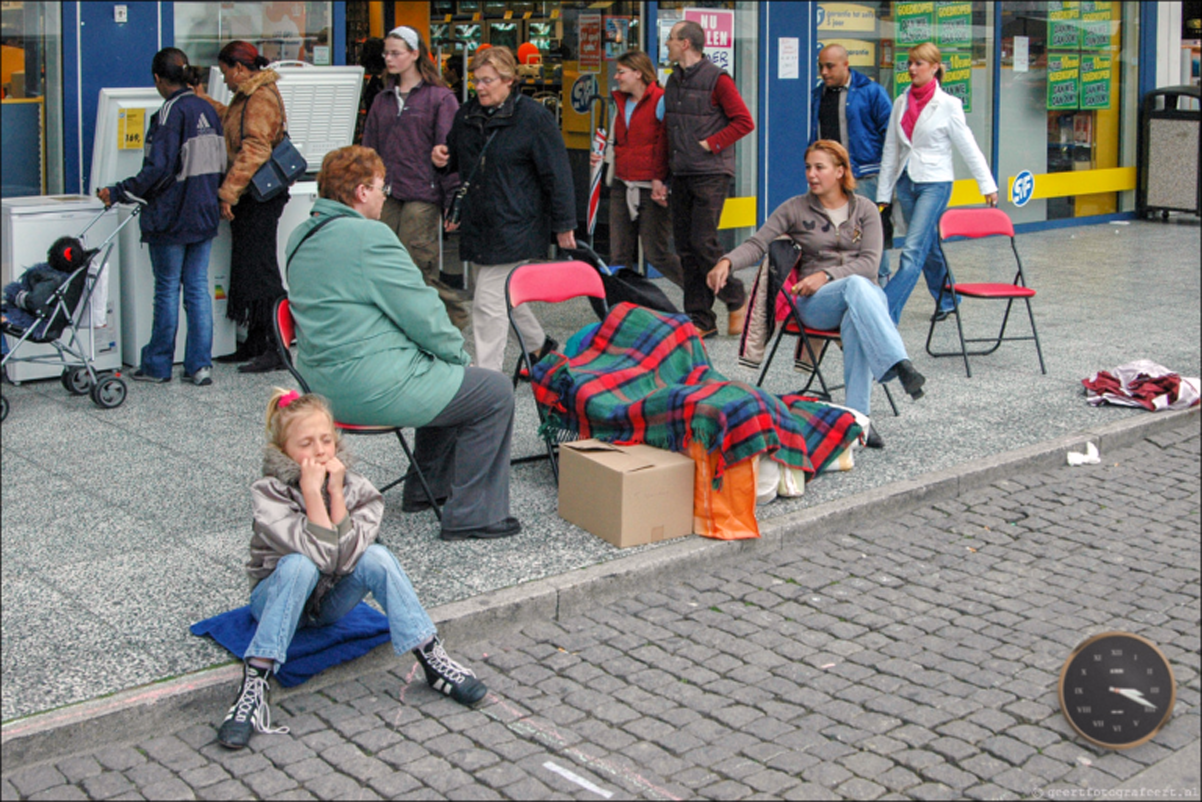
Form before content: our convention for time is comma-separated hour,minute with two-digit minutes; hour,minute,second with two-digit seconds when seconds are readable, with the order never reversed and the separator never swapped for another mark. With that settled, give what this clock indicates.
3,19
